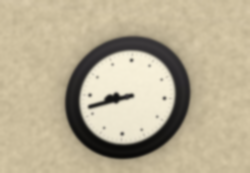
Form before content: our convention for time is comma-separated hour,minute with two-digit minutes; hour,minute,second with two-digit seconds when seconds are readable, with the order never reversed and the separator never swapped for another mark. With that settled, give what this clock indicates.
8,42
